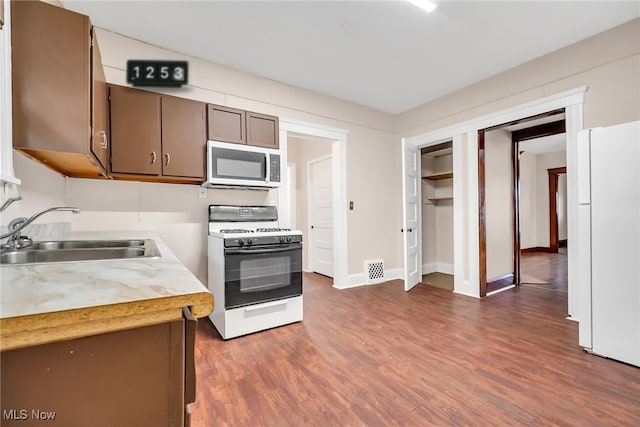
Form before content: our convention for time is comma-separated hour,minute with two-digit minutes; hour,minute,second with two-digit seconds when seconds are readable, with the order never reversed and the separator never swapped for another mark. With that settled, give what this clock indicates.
12,53
